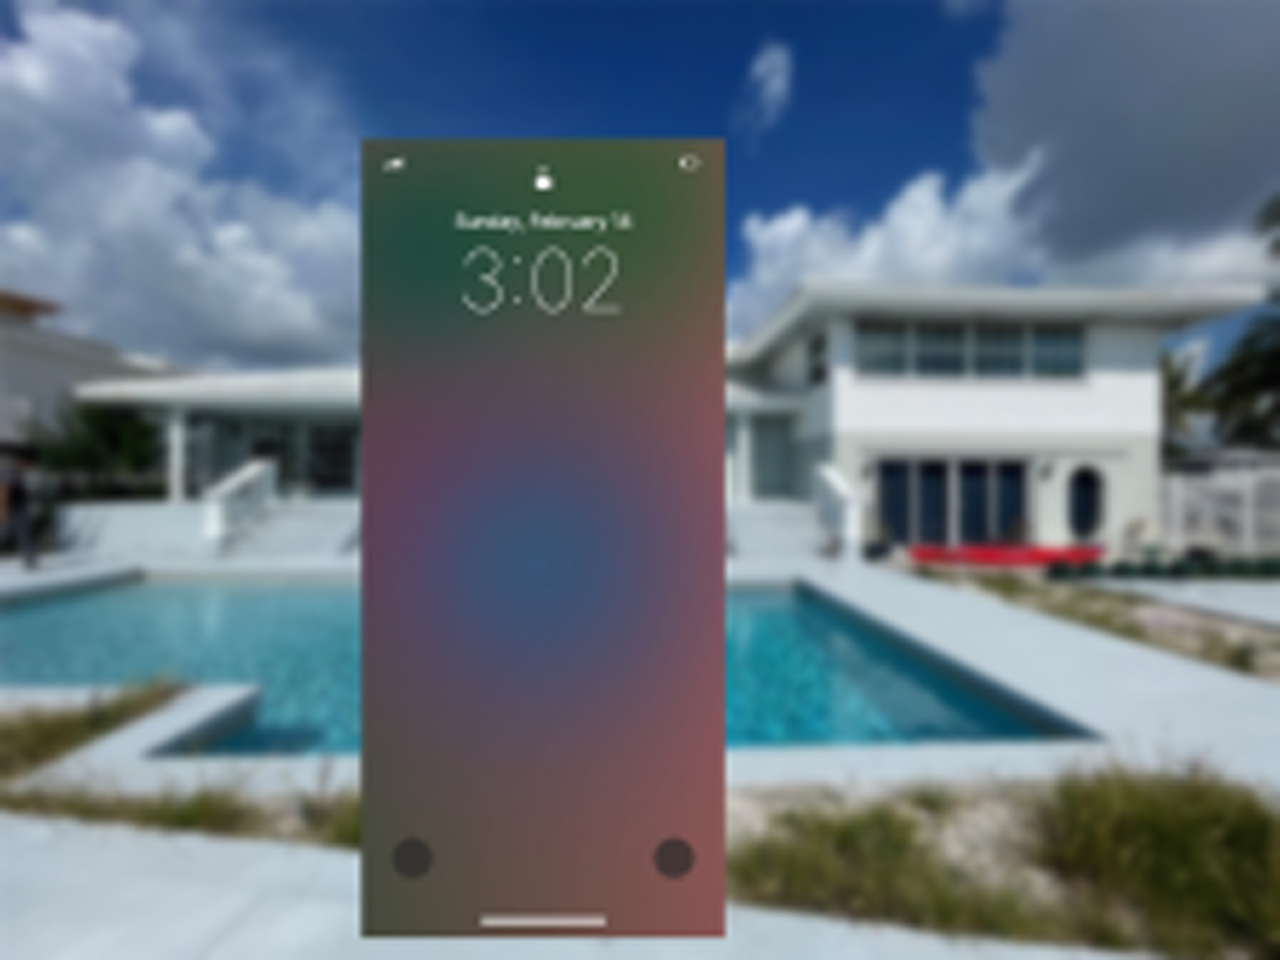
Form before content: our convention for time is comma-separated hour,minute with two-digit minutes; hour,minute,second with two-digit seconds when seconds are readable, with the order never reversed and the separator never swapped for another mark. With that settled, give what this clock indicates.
3,02
